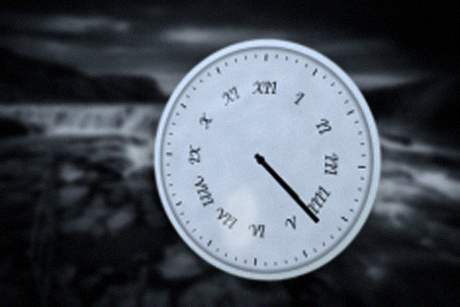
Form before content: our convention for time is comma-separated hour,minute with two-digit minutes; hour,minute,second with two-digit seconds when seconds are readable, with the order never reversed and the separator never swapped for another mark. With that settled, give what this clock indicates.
4,22
